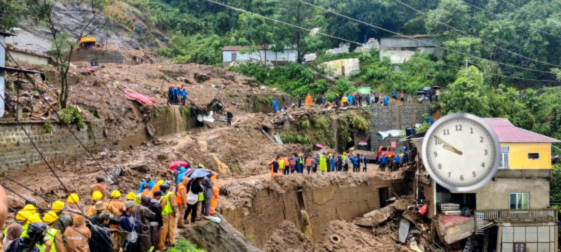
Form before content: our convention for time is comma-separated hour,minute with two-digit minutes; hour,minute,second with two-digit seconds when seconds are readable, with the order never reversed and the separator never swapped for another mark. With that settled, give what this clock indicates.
9,51
